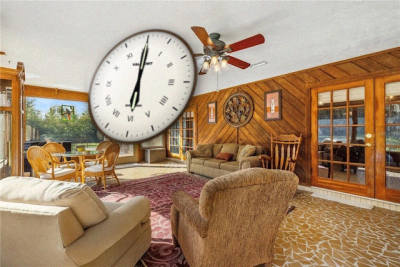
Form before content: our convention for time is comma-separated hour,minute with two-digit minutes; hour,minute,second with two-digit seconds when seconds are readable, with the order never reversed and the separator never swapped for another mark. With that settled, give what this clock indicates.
6,00
